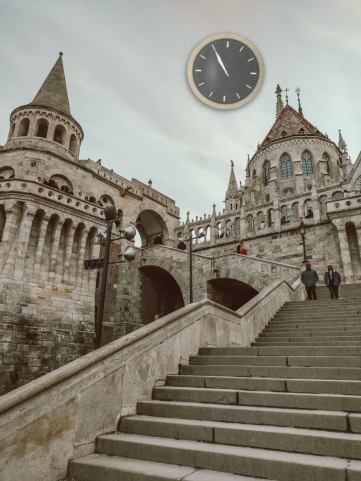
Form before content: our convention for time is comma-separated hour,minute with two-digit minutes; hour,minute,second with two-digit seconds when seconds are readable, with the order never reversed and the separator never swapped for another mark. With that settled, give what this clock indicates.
10,55
